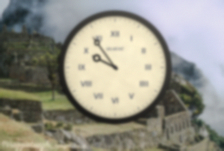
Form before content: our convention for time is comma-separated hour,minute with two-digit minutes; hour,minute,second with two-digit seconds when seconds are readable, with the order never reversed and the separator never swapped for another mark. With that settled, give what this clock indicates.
9,54
